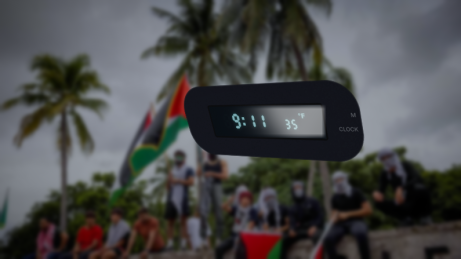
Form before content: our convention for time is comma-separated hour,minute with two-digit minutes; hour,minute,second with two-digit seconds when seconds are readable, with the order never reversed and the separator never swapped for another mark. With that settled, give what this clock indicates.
9,11
